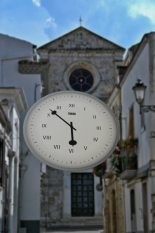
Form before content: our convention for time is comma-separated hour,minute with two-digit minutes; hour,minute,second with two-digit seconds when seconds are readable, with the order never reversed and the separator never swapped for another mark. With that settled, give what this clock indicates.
5,52
